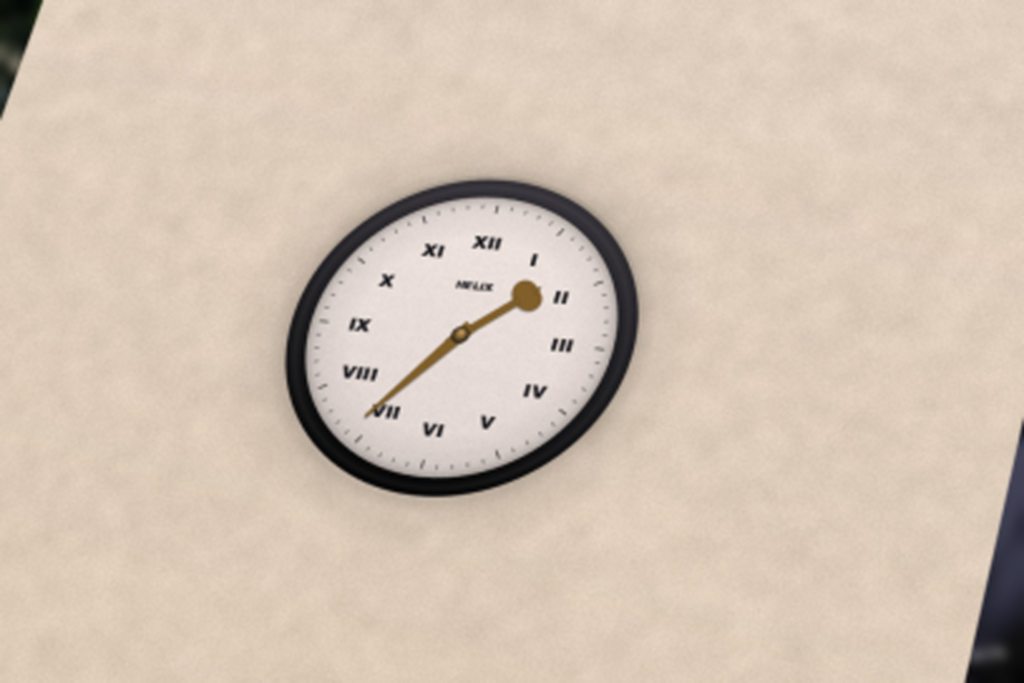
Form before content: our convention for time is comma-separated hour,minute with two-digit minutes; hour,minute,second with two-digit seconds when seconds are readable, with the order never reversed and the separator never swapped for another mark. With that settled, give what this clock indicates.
1,36
